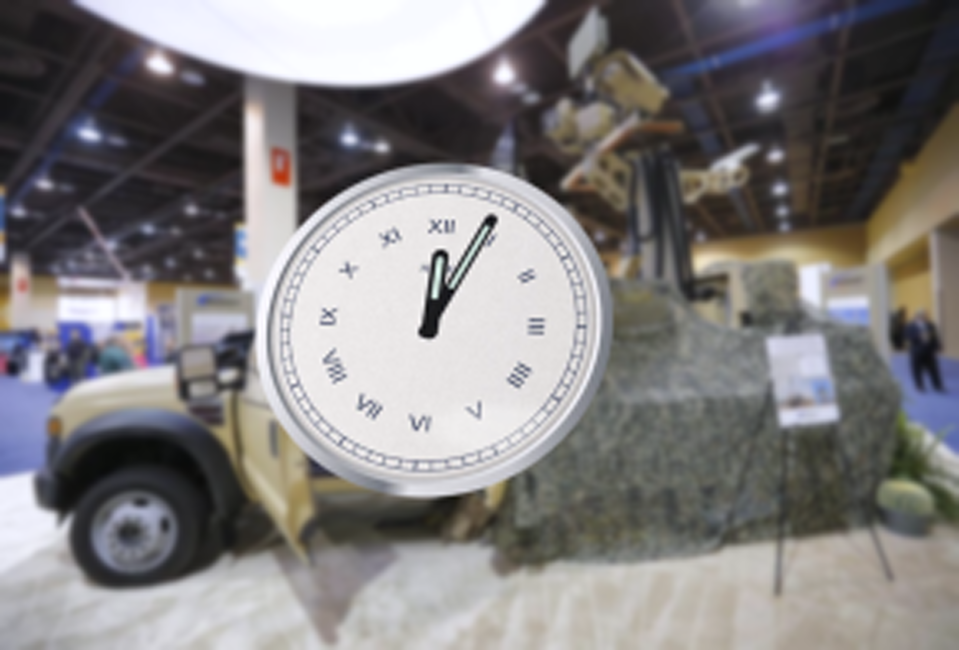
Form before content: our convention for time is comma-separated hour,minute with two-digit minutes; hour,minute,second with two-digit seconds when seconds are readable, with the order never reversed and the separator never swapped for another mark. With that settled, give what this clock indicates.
12,04
